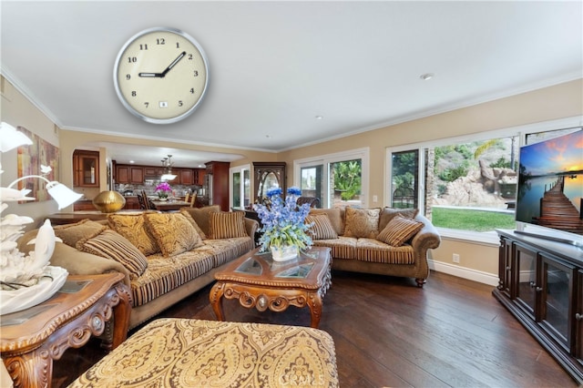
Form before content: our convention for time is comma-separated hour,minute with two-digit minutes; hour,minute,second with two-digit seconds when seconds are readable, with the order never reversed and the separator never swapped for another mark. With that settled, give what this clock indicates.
9,08
